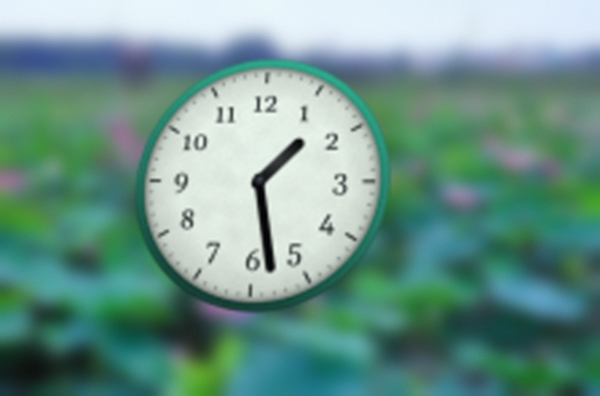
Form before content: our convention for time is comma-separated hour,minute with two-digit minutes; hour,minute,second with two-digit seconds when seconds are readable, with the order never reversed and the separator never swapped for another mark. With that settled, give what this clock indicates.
1,28
